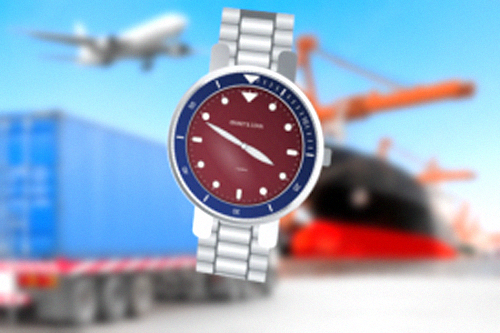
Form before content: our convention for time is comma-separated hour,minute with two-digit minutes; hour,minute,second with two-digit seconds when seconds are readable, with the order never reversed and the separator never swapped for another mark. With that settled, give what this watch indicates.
3,49
